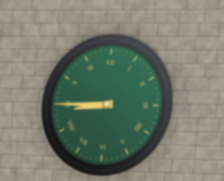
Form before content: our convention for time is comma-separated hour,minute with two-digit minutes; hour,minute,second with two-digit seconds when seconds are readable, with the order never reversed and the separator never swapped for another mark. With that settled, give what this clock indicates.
8,45
